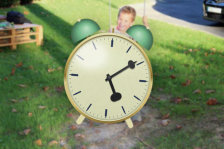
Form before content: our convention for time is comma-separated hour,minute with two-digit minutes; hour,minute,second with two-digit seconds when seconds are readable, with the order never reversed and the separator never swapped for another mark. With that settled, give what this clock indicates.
5,09
